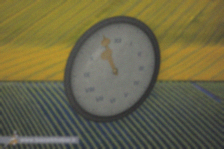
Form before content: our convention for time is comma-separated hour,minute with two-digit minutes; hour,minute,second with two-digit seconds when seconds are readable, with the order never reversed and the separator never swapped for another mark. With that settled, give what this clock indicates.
10,56
